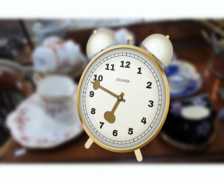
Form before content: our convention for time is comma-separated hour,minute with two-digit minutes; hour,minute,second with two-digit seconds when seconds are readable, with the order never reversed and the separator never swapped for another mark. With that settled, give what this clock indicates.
6,48
